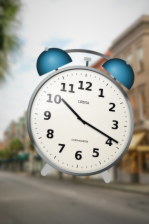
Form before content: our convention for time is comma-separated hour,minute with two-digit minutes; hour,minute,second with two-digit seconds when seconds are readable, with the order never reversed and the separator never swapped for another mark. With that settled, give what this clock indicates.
10,19
